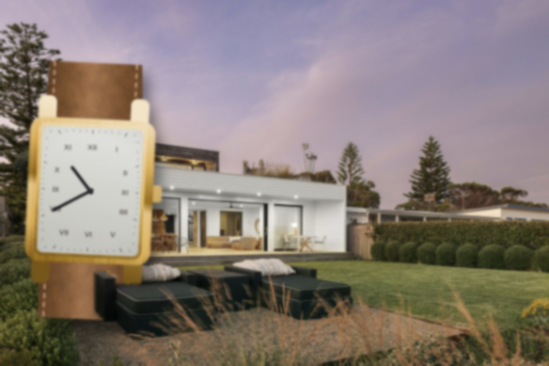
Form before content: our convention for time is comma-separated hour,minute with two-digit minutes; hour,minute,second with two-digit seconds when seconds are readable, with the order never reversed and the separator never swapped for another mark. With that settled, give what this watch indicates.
10,40
